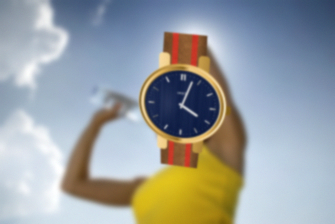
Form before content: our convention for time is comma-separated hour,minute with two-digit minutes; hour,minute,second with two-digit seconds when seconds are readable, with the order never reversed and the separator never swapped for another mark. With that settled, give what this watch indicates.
4,03
